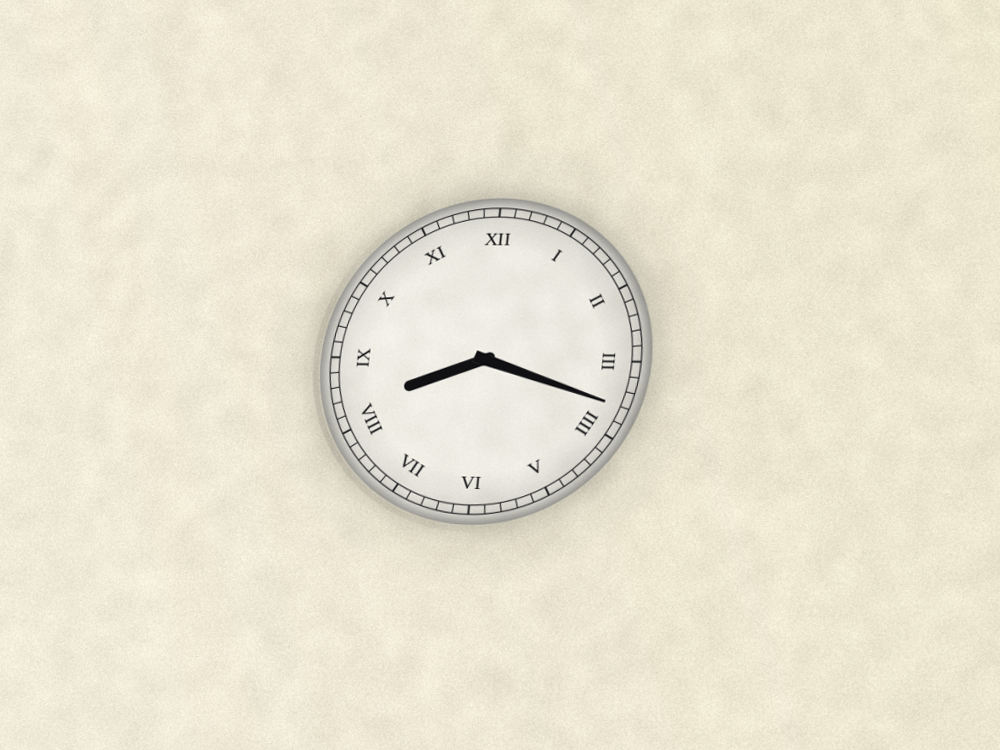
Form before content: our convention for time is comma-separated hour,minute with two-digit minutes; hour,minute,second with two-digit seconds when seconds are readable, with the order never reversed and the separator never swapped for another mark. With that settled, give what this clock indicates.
8,18
